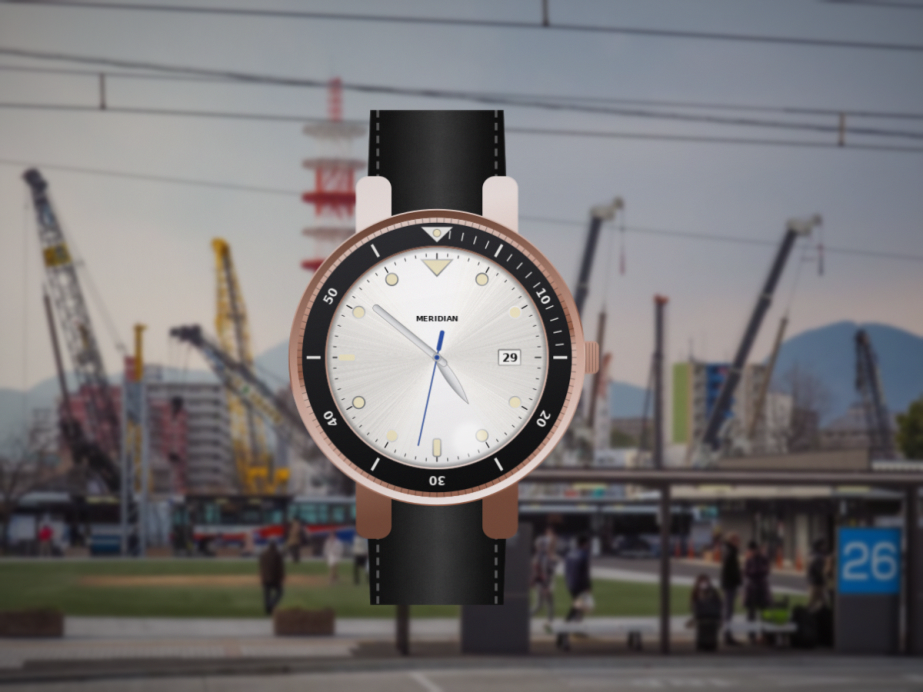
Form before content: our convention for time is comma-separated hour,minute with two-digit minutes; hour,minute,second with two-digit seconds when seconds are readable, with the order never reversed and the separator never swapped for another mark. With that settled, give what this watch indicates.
4,51,32
